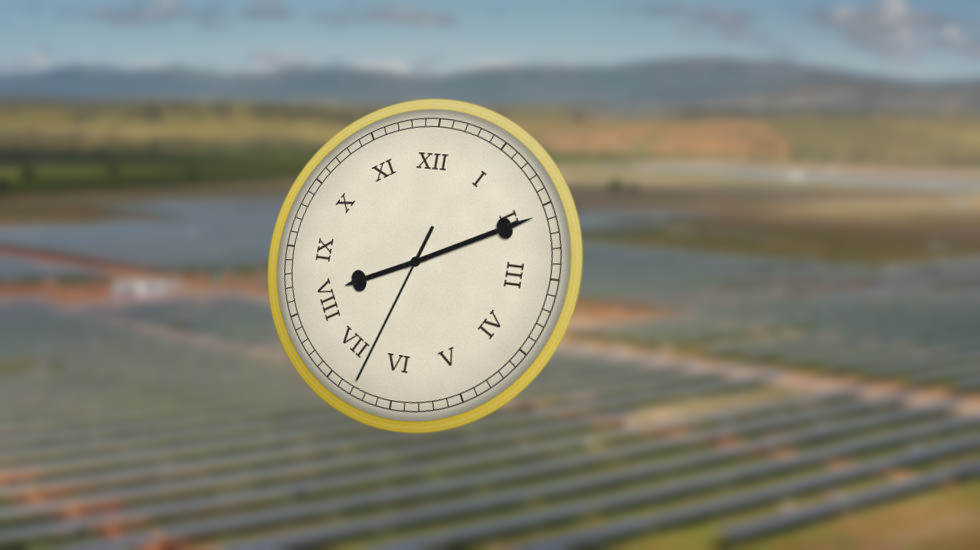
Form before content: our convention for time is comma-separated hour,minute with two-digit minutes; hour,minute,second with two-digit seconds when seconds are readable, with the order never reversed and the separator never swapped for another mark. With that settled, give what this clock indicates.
8,10,33
